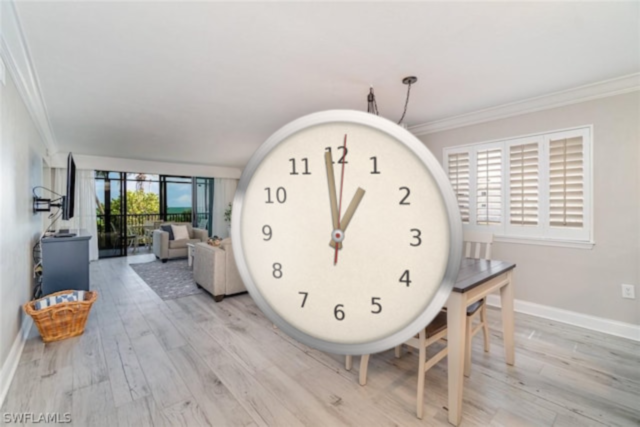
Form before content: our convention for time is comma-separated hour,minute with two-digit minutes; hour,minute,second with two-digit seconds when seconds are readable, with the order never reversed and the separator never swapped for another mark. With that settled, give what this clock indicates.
12,59,01
